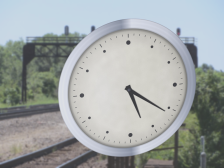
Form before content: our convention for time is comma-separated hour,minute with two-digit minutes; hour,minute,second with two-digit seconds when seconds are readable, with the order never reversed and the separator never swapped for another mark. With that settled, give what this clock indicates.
5,21
